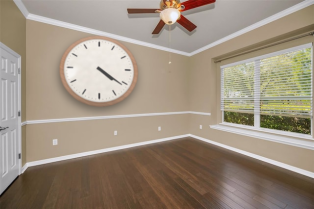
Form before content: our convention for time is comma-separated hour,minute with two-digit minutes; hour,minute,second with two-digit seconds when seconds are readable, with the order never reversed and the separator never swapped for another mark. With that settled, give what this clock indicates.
4,21
